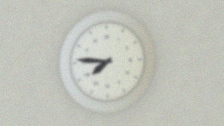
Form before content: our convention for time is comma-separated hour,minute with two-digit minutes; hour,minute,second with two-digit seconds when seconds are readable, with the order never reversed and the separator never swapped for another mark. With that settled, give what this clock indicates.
7,46
